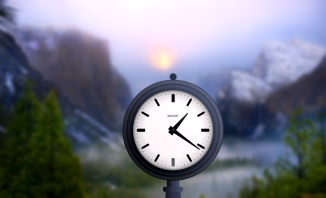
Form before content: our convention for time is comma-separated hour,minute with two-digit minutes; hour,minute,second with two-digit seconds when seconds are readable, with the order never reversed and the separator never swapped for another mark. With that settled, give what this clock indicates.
1,21
